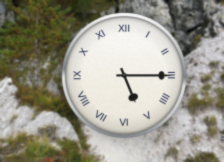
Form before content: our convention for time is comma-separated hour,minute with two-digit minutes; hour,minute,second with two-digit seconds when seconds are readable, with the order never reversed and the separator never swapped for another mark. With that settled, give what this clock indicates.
5,15
